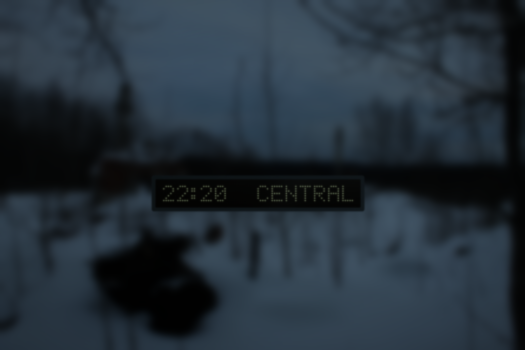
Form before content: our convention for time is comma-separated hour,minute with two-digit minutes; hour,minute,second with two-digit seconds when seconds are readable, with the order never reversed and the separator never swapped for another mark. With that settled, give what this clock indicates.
22,20
